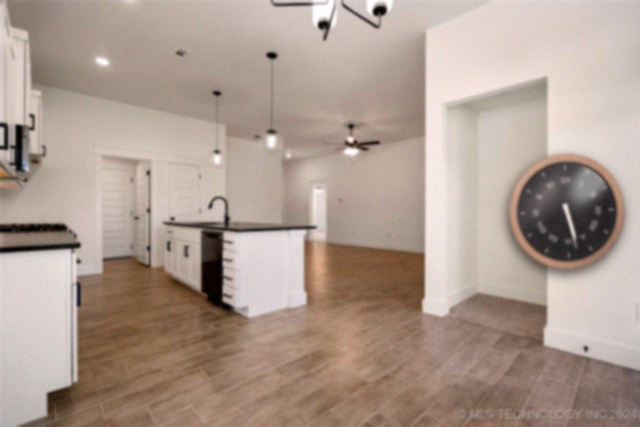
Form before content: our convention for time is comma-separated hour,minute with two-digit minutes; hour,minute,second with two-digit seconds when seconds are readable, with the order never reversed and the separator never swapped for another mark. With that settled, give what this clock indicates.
5,28
